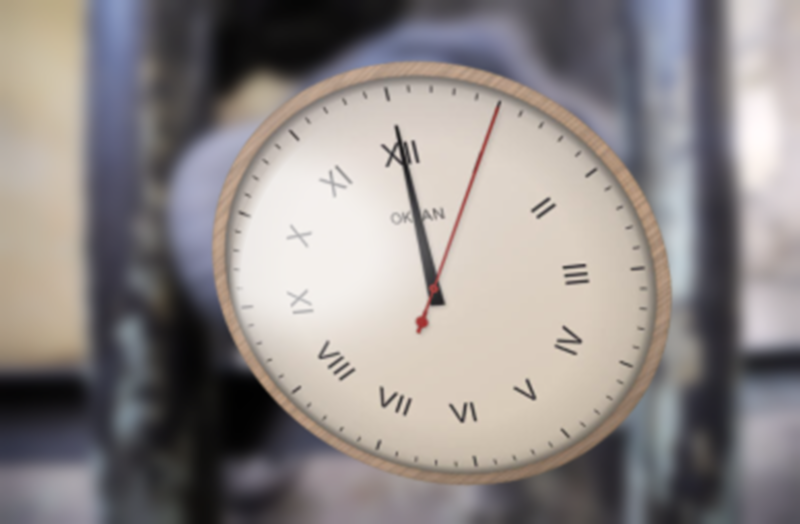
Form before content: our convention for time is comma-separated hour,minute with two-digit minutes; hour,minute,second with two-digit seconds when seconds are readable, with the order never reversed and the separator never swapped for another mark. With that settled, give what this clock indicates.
12,00,05
